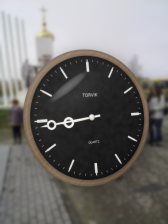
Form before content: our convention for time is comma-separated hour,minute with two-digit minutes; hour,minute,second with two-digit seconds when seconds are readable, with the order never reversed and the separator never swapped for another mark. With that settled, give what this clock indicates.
8,44
